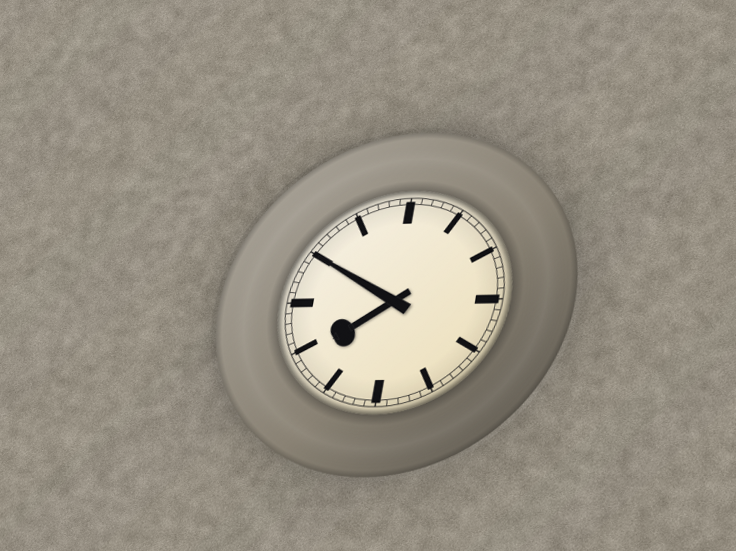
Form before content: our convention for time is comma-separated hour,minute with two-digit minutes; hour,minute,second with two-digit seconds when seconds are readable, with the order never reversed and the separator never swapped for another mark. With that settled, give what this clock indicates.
7,50
